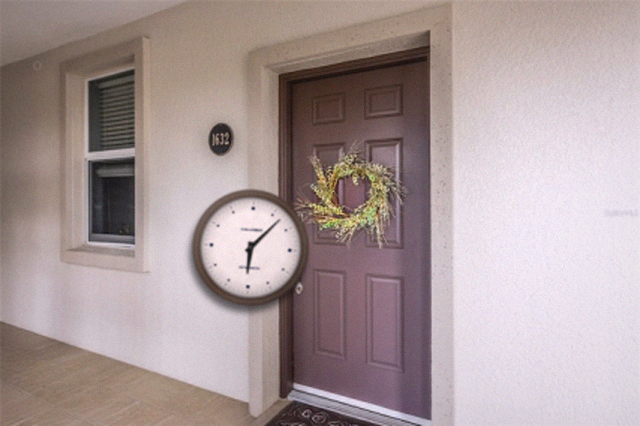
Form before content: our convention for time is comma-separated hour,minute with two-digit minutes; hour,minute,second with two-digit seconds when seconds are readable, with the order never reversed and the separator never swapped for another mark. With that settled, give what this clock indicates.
6,07
